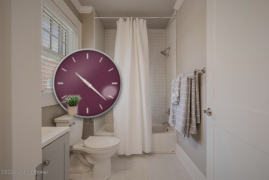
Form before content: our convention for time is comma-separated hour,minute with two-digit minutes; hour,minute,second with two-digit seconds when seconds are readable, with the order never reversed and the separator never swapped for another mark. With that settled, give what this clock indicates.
10,22
